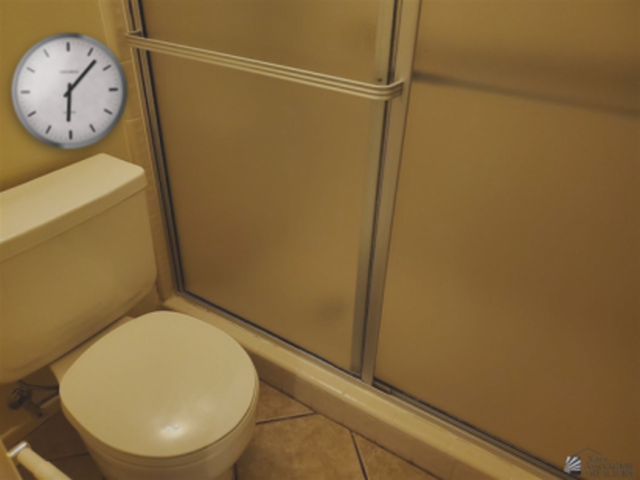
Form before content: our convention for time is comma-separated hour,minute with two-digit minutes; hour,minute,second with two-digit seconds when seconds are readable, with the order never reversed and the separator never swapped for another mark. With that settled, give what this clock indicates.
6,07
